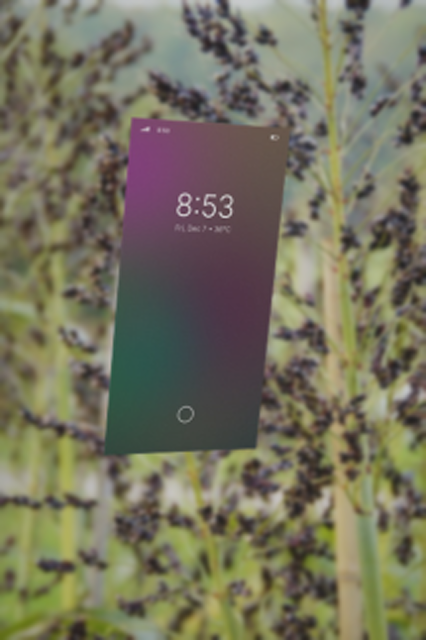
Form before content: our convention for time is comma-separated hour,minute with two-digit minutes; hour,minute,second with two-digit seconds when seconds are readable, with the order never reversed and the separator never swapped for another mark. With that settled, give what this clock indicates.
8,53
